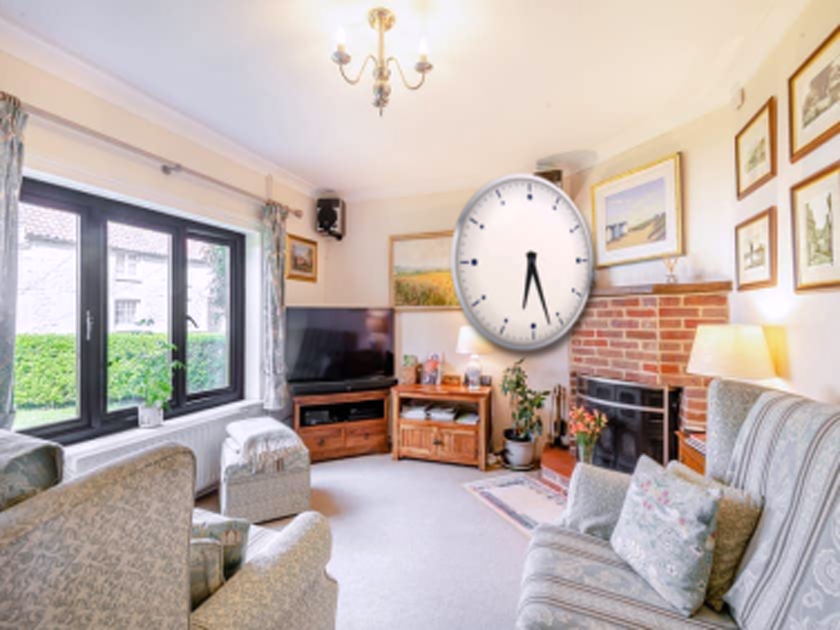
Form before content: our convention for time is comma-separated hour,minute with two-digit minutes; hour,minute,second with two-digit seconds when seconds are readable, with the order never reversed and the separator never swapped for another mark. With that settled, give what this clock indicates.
6,27
